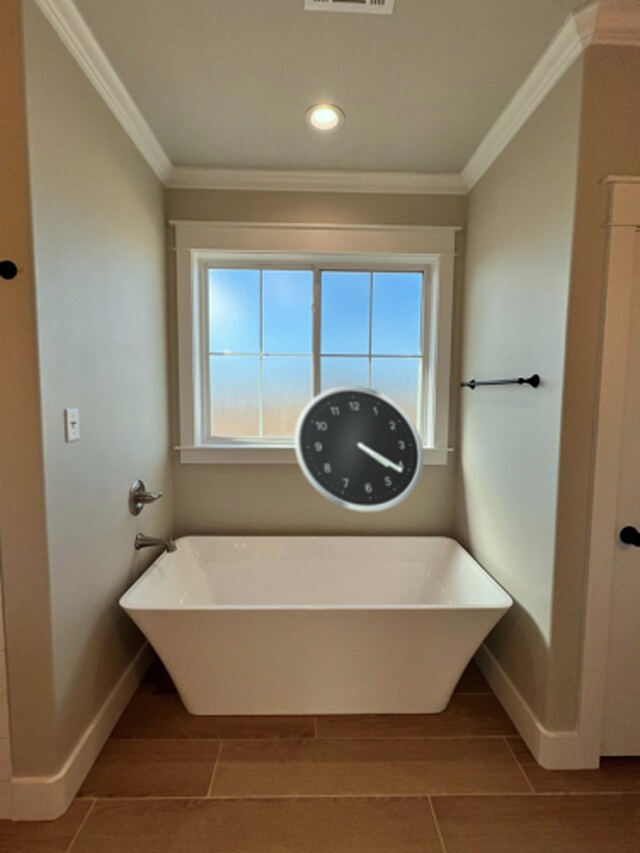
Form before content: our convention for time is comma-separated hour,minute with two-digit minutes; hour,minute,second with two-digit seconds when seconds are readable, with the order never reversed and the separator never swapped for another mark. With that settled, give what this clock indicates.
4,21
